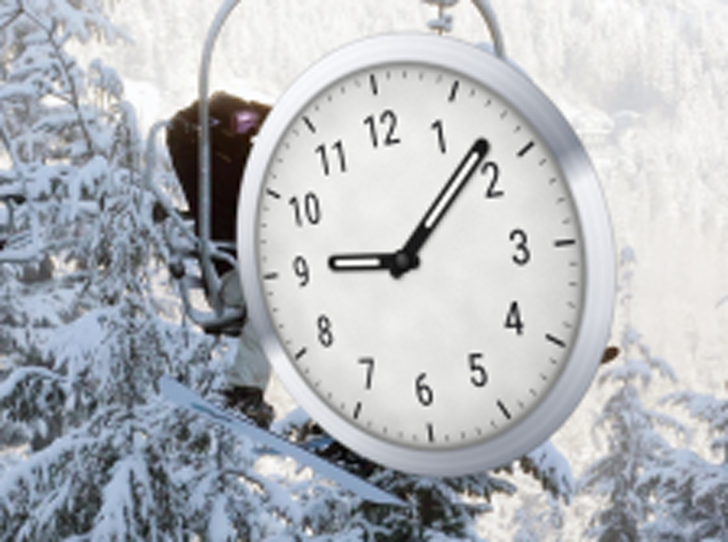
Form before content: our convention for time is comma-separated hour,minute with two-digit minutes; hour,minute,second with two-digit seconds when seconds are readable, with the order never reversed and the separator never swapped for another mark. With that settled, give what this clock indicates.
9,08
